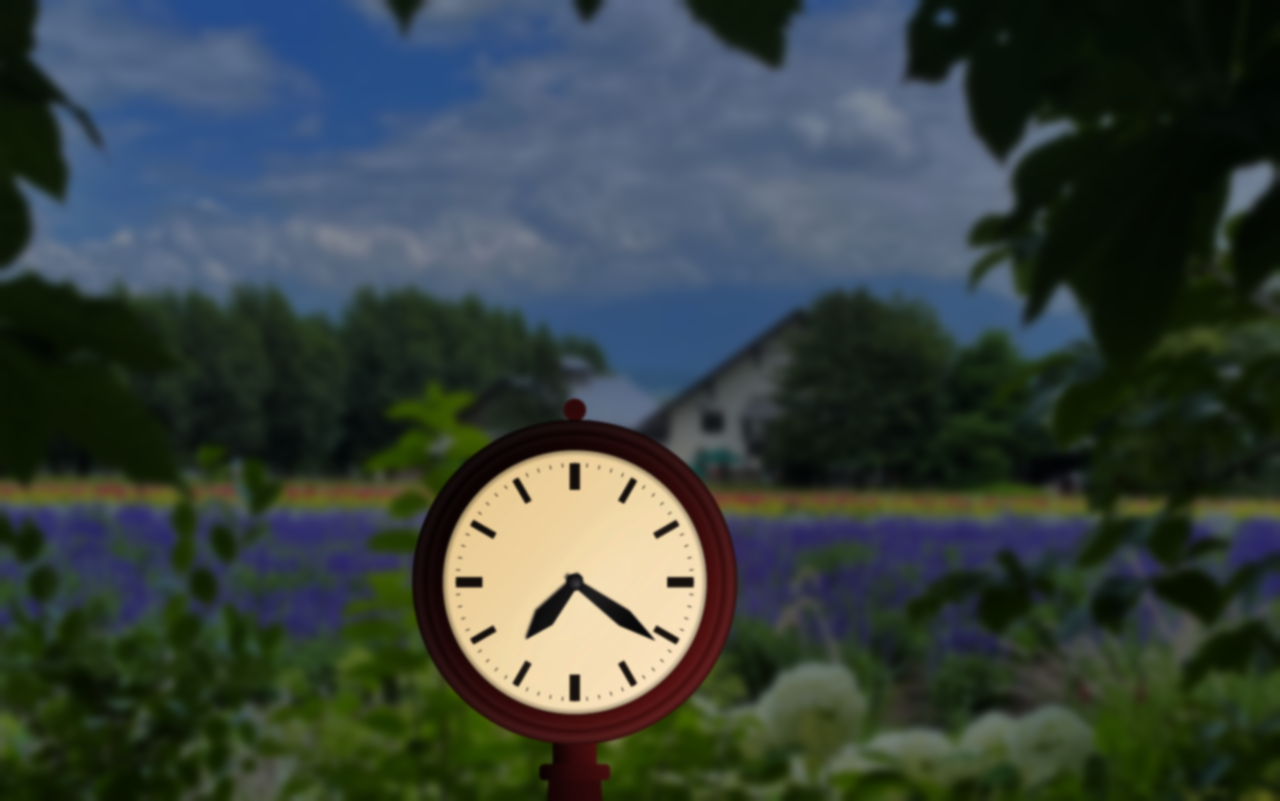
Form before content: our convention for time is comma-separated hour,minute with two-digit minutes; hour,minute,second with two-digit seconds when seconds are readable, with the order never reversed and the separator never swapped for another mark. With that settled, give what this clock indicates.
7,21
